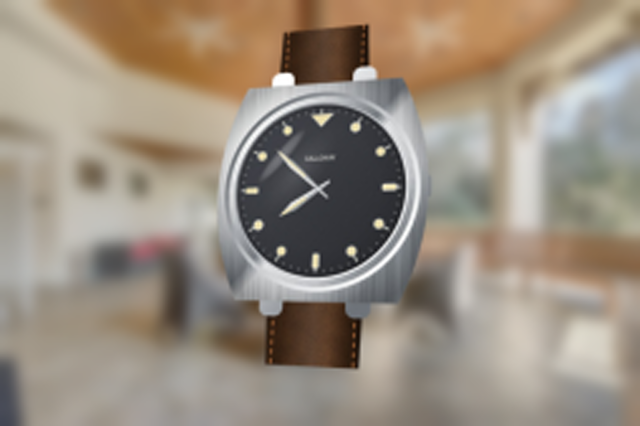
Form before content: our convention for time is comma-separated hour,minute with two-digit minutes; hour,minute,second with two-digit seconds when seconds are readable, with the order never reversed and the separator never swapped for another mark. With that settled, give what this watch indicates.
7,52
